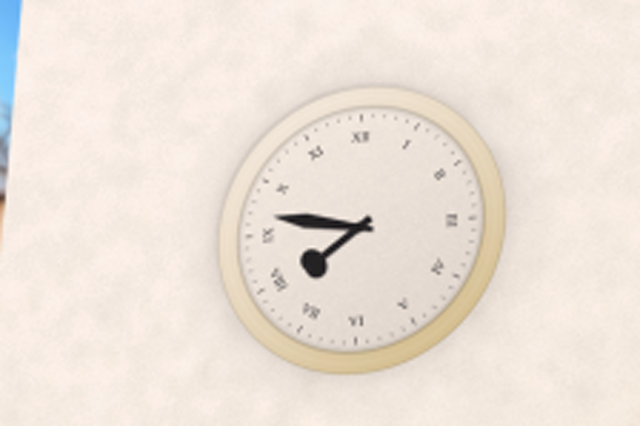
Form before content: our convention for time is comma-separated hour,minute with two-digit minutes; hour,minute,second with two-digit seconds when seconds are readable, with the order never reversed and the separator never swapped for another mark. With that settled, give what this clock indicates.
7,47
